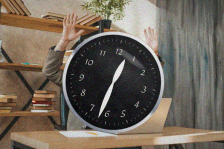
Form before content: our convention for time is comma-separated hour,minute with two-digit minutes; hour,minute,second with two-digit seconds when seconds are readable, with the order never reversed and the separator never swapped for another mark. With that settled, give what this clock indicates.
12,32
